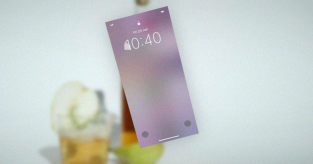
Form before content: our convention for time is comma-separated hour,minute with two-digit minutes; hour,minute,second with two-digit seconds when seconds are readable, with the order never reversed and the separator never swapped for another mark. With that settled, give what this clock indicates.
10,40
